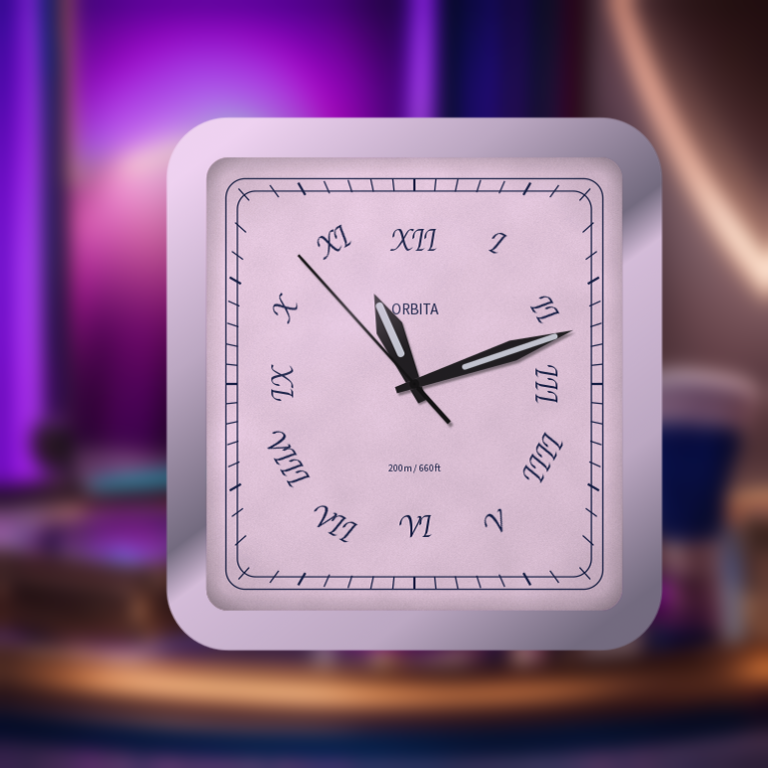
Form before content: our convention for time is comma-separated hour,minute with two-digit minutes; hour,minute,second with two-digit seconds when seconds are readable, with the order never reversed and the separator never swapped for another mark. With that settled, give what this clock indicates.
11,11,53
